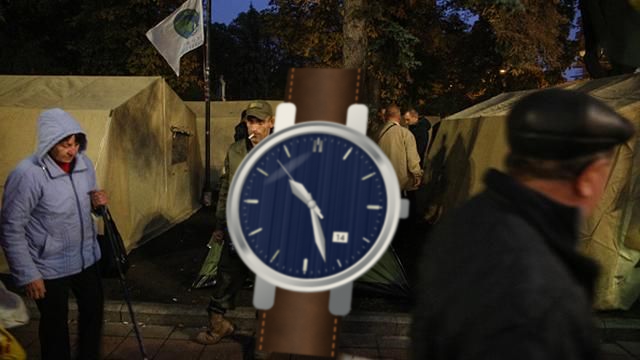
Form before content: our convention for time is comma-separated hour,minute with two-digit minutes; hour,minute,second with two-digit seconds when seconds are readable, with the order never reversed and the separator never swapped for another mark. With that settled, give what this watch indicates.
10,26,53
